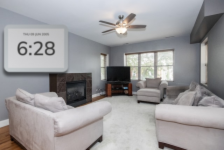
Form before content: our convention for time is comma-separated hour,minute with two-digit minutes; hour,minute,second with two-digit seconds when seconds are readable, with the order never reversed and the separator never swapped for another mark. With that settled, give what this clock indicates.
6,28
